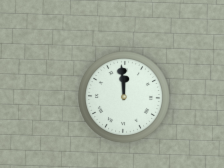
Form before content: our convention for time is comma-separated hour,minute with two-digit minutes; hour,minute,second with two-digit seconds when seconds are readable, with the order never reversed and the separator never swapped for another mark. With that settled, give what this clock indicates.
11,59
